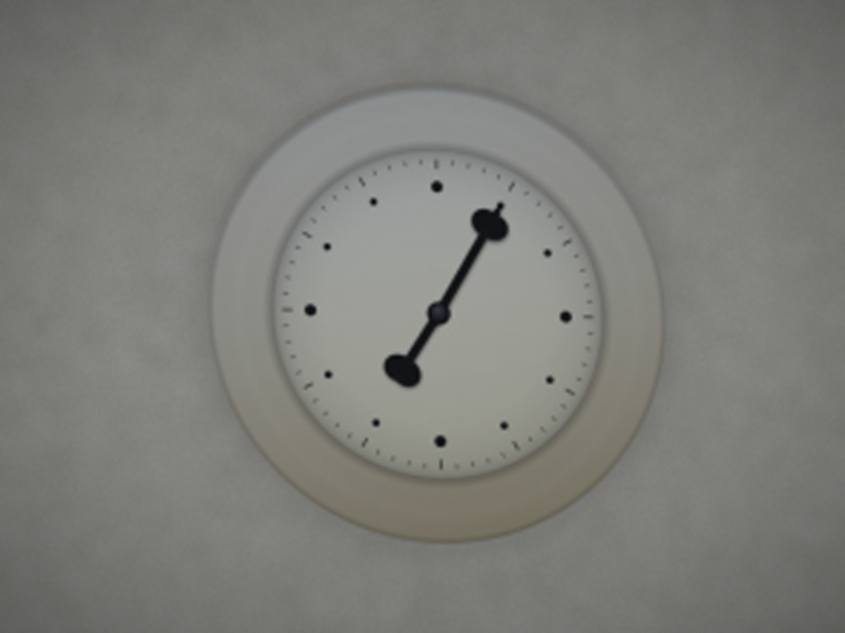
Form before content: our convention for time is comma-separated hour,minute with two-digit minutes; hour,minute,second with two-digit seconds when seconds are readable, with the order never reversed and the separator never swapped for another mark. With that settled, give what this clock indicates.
7,05
